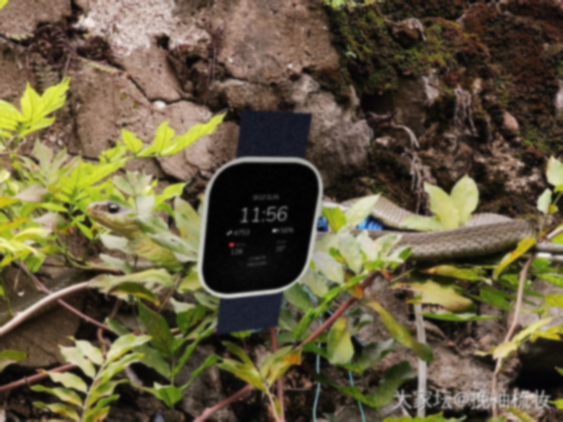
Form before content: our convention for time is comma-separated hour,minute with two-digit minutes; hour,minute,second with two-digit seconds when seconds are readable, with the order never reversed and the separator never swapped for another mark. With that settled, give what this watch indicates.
11,56
